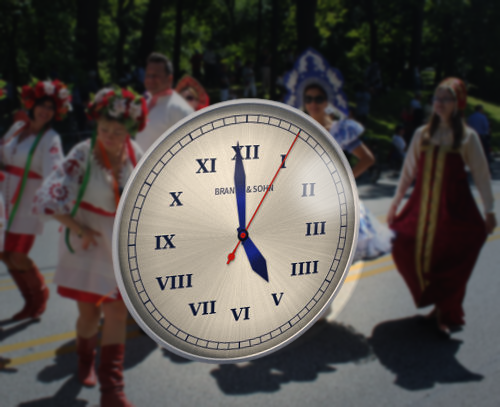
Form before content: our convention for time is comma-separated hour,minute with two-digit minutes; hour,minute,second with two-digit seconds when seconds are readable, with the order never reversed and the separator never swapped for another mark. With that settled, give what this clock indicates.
4,59,05
